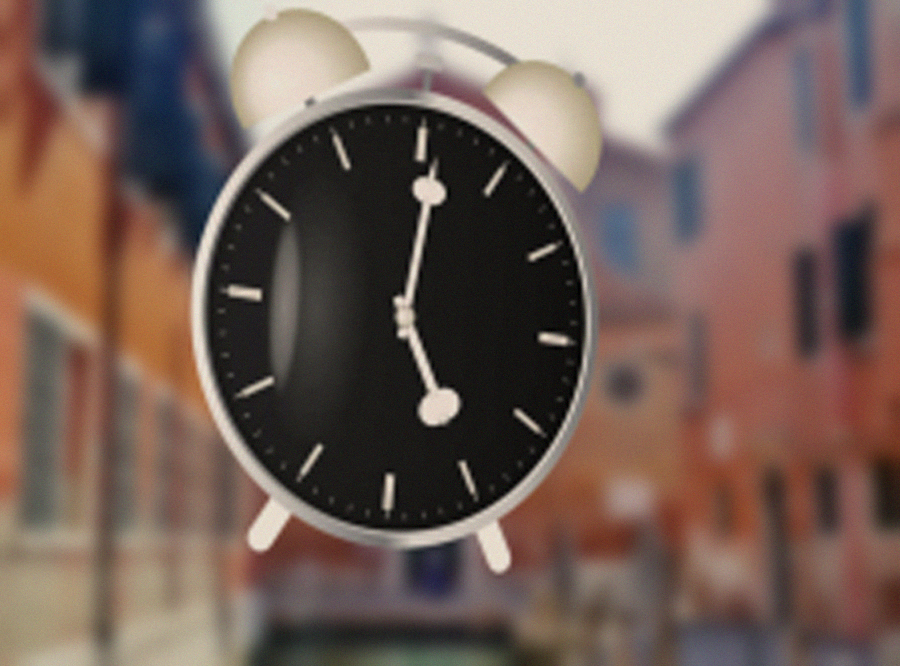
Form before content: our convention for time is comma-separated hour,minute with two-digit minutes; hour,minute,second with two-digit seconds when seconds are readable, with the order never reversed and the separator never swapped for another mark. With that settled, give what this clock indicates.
5,01
